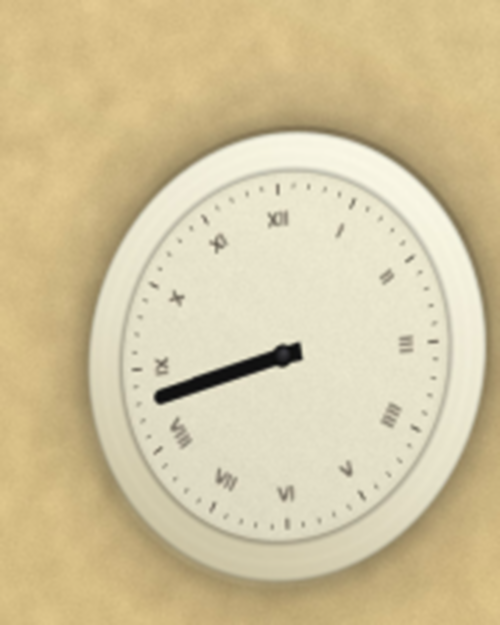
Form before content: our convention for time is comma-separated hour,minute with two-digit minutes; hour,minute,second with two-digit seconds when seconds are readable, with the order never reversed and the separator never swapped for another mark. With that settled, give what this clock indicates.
8,43
